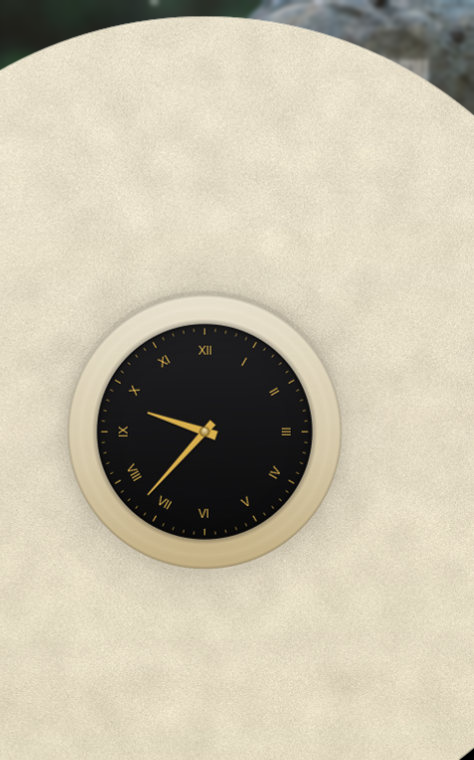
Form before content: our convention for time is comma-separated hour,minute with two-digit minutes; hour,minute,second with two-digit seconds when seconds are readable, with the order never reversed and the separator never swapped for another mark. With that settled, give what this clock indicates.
9,37
